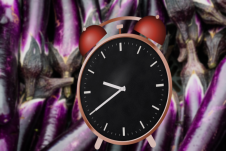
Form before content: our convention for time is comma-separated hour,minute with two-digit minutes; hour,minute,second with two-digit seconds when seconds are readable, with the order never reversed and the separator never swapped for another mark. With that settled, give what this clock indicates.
9,40
